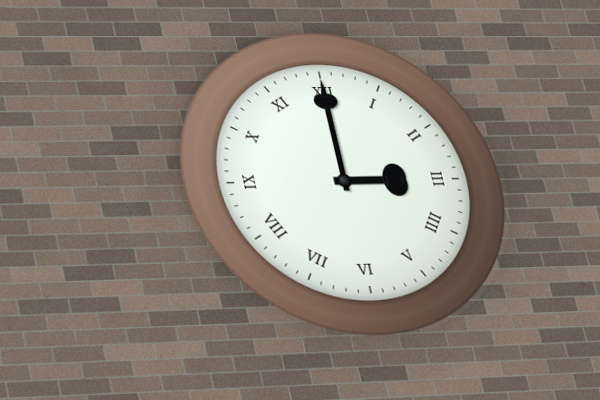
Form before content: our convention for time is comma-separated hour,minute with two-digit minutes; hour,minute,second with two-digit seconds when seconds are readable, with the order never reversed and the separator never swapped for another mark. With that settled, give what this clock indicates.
3,00
